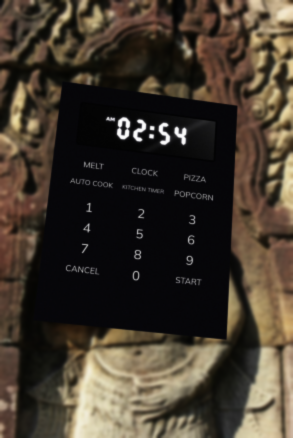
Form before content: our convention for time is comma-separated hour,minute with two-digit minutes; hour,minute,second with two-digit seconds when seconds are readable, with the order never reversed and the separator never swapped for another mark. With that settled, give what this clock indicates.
2,54
